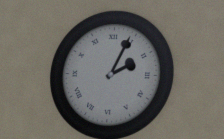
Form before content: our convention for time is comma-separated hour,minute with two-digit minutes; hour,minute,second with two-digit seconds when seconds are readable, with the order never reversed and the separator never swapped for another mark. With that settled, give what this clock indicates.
2,04
